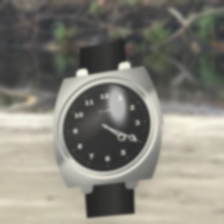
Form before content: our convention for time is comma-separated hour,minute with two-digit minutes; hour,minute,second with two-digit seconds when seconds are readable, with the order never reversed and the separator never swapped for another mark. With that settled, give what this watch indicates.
4,20
